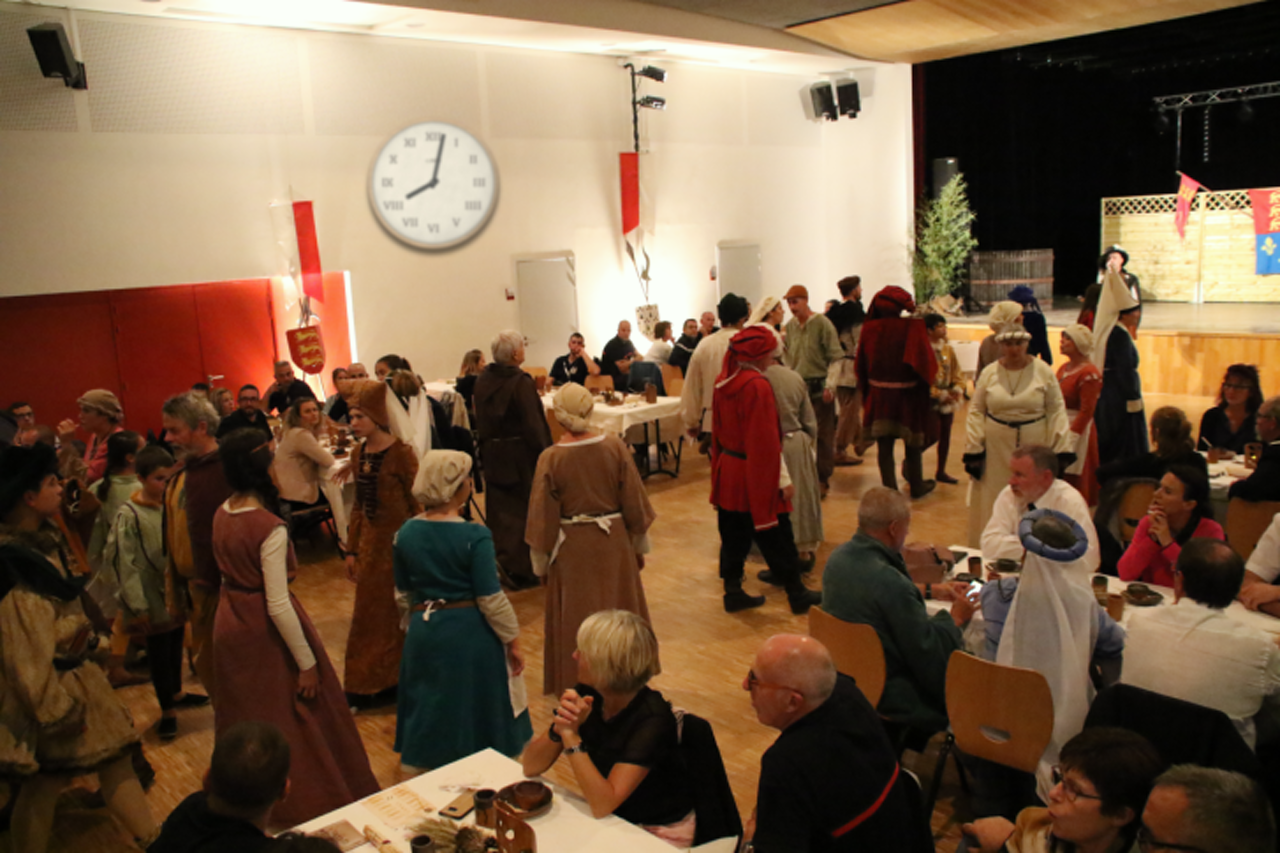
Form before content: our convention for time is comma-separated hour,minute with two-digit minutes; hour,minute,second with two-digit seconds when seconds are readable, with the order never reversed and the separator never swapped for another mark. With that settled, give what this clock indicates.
8,02
